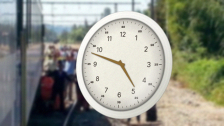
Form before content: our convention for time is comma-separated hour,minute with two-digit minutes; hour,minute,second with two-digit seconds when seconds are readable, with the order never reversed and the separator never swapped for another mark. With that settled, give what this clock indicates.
4,48
